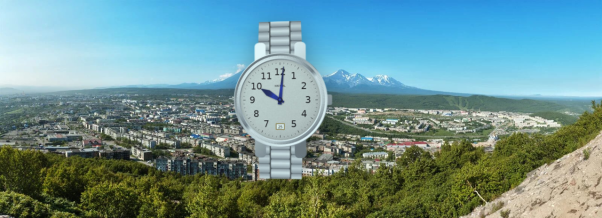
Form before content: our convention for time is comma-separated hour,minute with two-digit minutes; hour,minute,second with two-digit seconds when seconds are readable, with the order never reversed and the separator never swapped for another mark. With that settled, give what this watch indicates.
10,01
